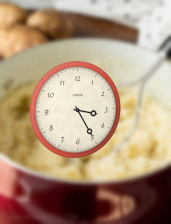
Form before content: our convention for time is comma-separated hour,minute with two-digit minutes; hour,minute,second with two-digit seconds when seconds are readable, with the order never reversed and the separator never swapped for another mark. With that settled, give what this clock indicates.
3,25
